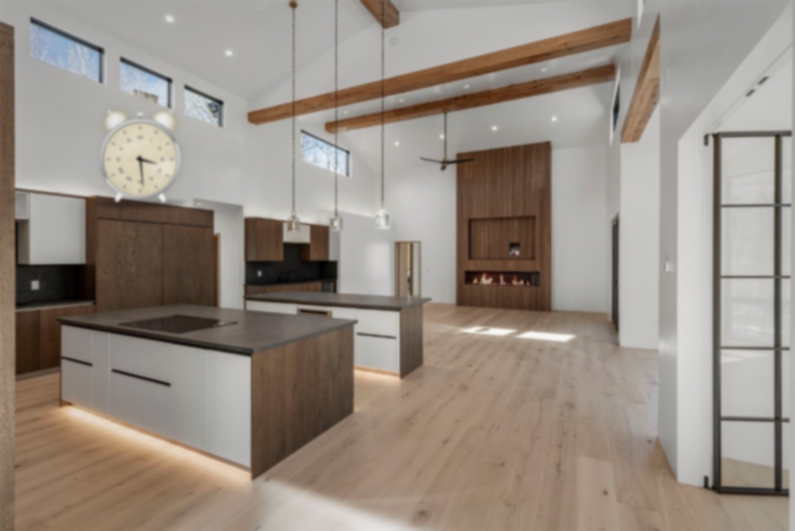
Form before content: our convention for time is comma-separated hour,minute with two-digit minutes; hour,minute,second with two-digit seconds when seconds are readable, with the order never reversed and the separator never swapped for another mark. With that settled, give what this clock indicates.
3,29
